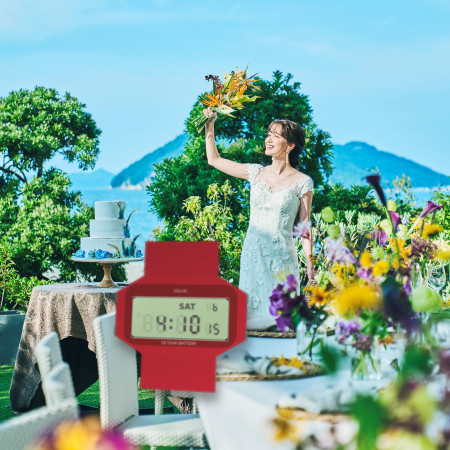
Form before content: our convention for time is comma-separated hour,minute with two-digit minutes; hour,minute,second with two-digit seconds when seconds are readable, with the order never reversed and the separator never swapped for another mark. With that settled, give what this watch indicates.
4,10,15
